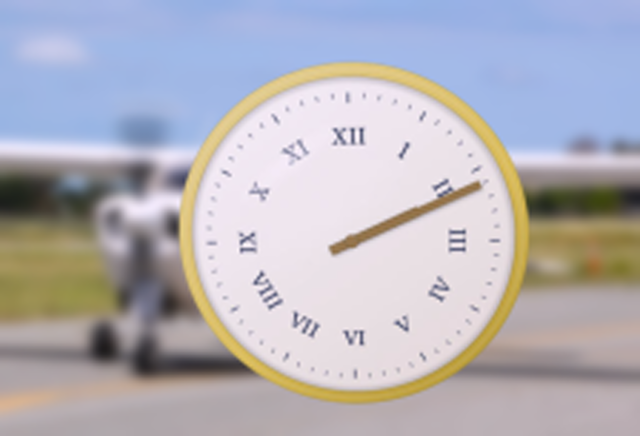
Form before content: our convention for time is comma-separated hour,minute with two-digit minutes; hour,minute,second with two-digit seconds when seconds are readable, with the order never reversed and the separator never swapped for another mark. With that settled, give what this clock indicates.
2,11
